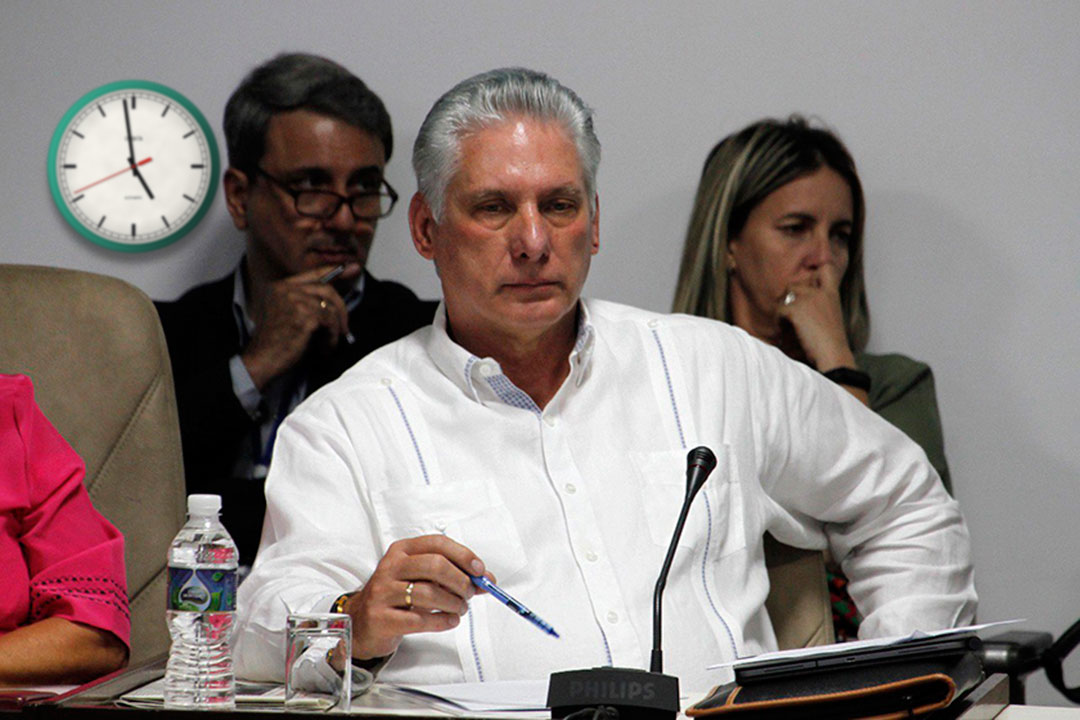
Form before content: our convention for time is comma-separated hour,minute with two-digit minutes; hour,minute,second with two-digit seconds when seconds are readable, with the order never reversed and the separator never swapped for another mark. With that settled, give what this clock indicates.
4,58,41
